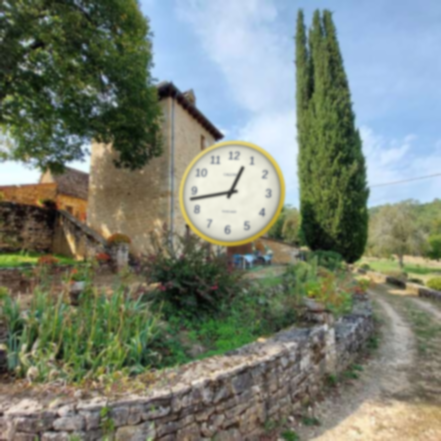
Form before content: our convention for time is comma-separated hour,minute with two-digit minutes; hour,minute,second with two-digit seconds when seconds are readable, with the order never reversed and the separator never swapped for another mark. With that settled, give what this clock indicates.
12,43
